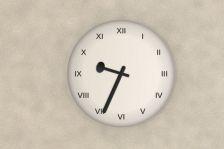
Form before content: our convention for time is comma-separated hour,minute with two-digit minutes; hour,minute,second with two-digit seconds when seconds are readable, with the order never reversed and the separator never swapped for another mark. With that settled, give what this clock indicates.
9,34
